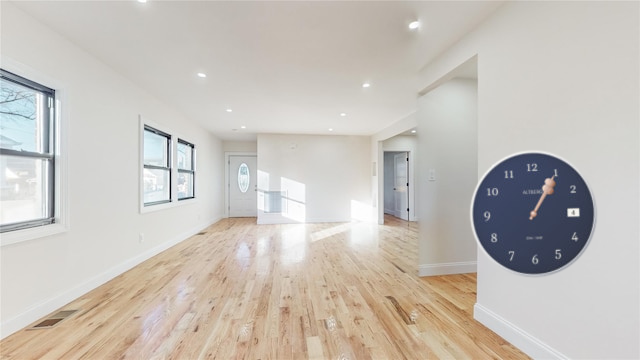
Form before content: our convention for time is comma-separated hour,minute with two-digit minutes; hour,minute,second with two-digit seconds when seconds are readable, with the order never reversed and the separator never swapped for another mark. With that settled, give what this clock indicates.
1,05
